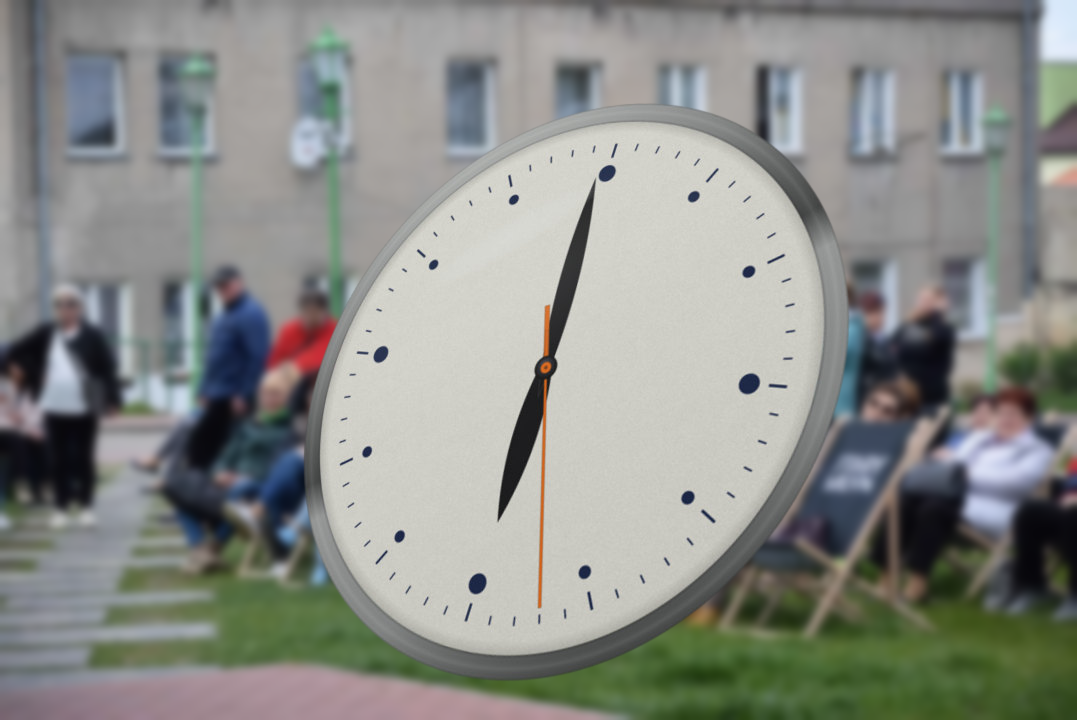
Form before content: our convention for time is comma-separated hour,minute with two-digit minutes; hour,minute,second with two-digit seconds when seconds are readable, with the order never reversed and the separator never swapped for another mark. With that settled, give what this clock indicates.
5,59,27
